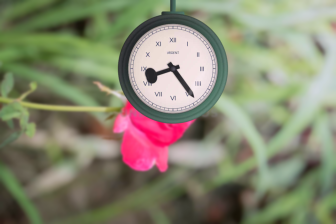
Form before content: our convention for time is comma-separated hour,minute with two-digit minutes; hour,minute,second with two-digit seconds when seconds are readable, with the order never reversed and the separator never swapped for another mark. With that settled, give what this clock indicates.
8,24
